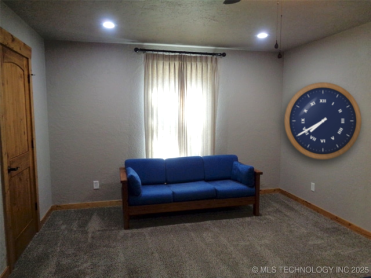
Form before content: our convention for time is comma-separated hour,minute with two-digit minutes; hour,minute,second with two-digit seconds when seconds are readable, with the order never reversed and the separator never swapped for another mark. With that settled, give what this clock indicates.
7,40
